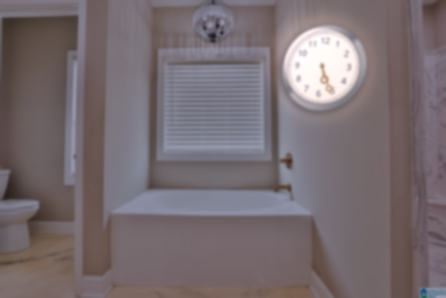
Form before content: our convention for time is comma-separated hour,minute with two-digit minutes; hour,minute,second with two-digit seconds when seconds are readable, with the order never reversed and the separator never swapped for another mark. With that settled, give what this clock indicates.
5,26
